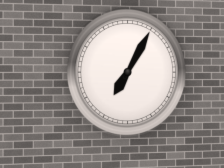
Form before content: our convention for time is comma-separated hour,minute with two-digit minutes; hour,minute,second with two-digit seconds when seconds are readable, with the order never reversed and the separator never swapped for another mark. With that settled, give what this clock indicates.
7,05
